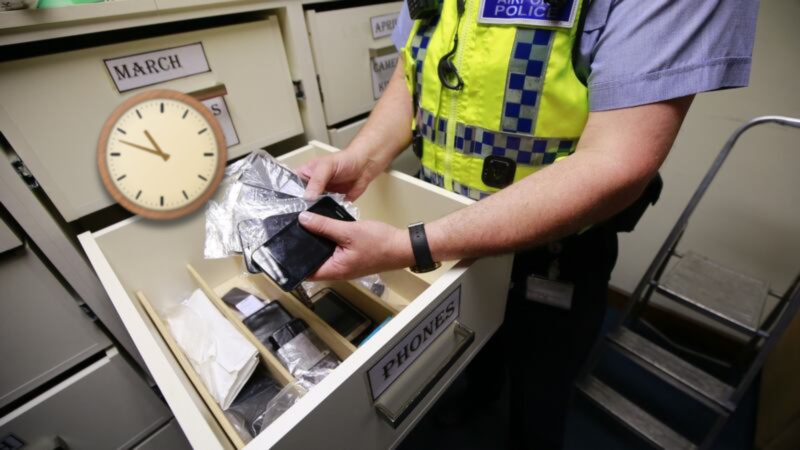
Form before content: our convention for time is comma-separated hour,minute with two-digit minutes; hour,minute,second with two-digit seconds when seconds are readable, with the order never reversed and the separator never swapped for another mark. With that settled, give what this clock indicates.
10,48
